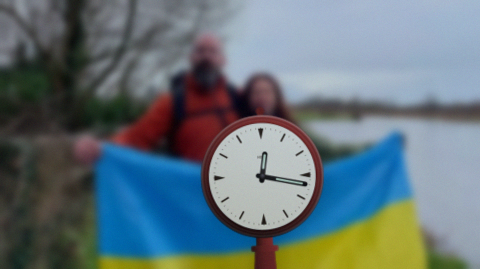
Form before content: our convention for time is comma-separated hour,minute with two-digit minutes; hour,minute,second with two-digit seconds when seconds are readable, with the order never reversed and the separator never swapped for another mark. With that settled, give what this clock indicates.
12,17
